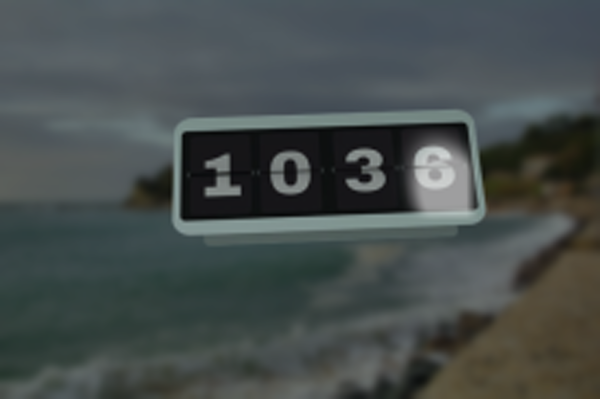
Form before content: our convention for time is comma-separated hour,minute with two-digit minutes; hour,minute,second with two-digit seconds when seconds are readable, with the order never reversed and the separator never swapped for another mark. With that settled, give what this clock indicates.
10,36
